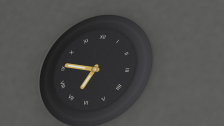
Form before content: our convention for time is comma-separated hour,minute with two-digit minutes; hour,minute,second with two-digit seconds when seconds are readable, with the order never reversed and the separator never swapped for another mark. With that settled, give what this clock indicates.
6,46
